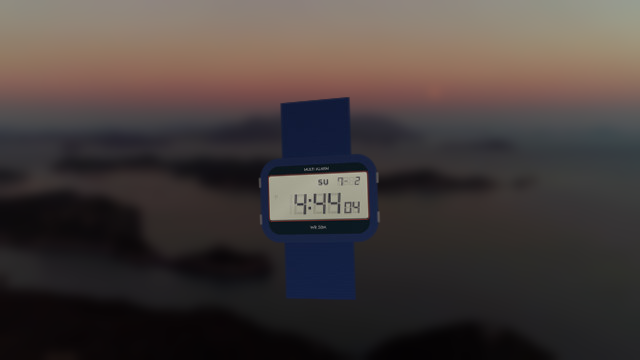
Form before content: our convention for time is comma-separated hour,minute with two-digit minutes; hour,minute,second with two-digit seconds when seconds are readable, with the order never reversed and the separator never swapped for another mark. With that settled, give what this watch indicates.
4,44,04
